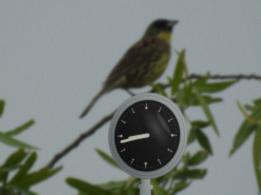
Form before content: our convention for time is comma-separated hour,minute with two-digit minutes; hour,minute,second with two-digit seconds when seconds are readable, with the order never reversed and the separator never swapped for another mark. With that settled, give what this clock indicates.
8,43
